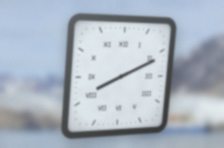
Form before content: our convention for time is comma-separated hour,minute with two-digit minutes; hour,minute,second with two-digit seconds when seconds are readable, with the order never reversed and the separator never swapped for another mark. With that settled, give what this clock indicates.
8,11
